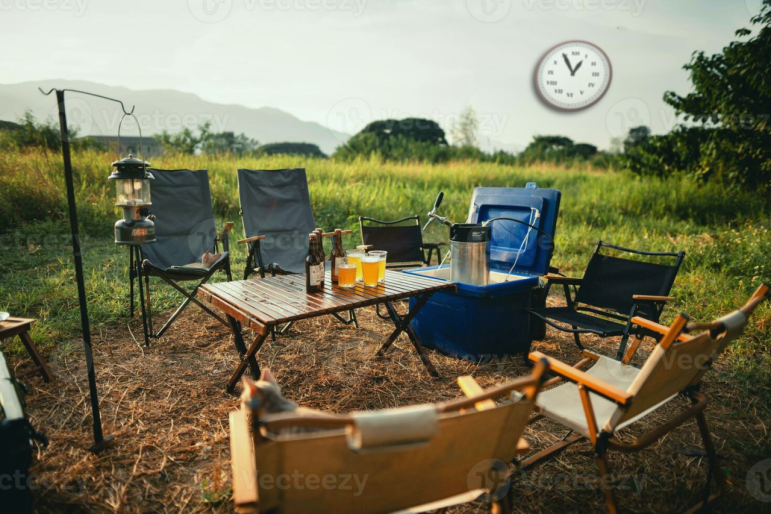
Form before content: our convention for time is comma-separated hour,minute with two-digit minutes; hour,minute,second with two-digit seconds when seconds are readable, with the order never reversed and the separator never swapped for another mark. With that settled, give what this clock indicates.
12,55
